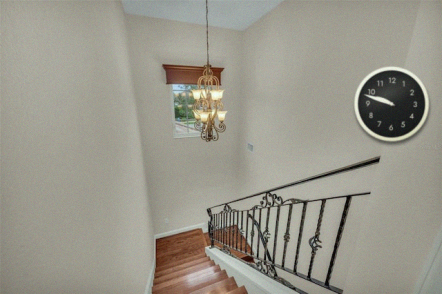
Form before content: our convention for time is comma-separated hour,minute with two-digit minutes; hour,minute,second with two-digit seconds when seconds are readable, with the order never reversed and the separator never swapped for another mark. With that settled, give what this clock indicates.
9,48
